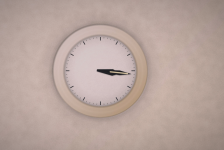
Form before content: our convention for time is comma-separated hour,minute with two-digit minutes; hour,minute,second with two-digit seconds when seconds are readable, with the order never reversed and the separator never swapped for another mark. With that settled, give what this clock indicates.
3,16
